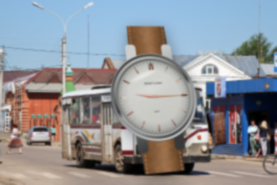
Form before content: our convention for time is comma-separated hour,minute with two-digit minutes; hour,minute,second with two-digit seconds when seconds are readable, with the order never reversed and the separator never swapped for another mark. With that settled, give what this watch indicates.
9,15
